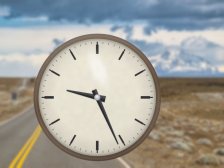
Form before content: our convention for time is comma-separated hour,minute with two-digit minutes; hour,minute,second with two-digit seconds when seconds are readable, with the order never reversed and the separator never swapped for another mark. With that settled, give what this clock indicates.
9,26
